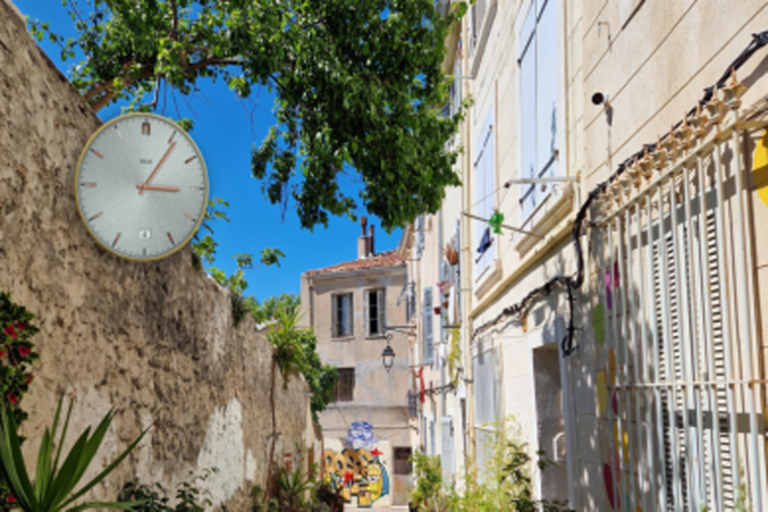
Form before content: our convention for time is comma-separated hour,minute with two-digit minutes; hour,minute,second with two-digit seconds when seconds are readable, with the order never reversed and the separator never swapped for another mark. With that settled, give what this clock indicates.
3,06
